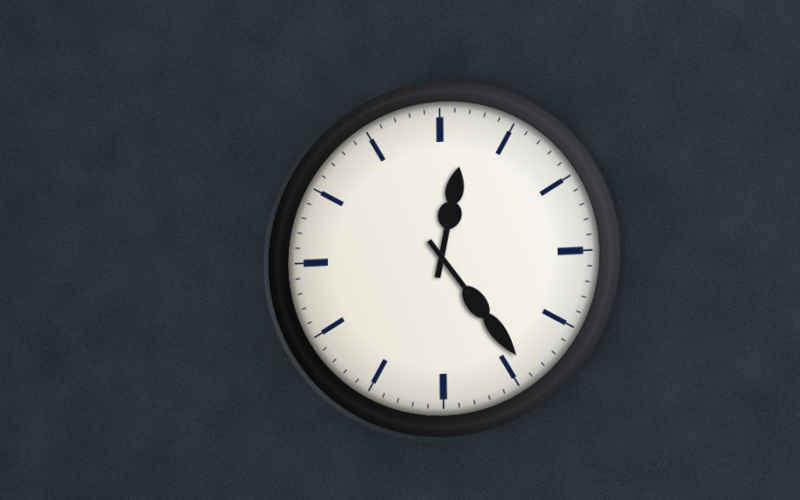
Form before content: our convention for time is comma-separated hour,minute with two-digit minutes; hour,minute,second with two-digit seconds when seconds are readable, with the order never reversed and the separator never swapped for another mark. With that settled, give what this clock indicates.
12,24
